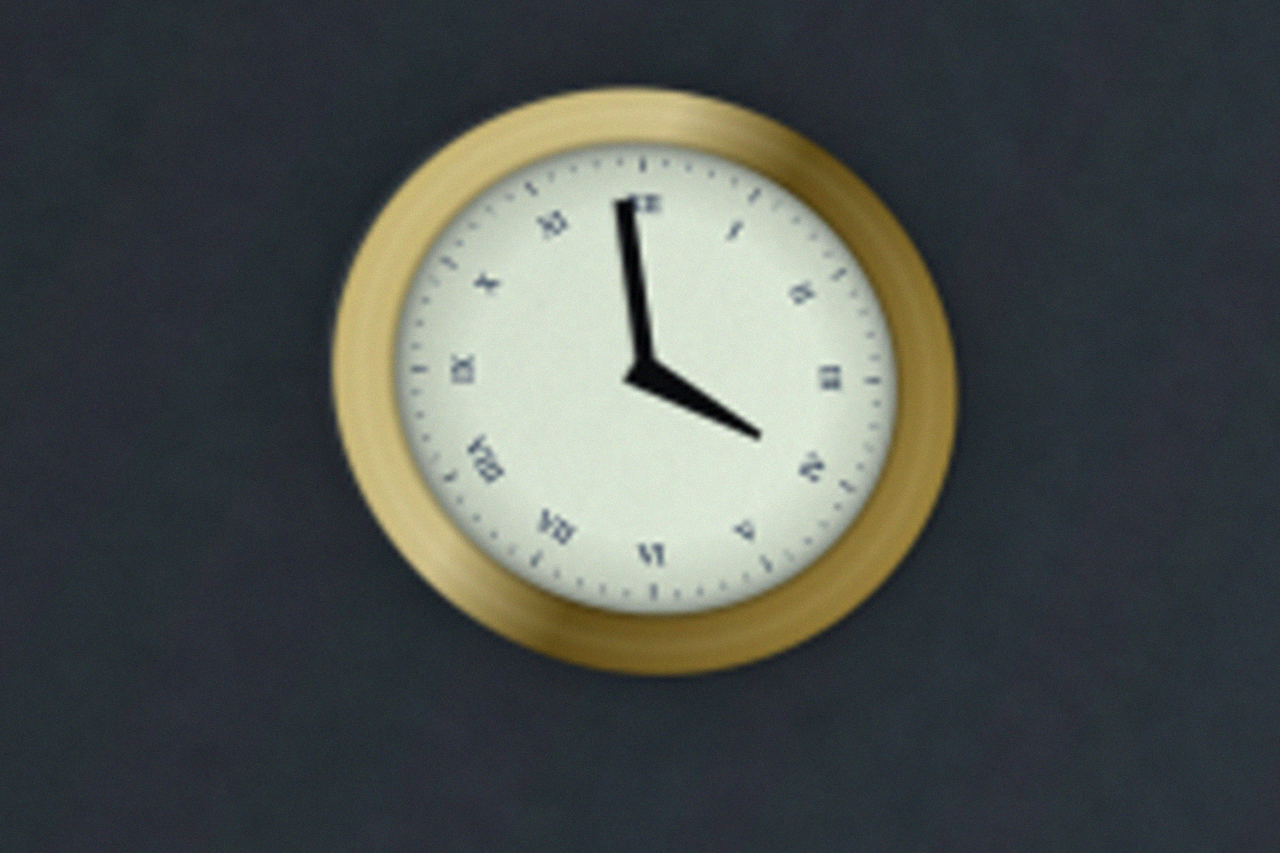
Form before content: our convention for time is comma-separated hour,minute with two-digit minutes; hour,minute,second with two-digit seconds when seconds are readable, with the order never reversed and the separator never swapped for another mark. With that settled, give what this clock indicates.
3,59
